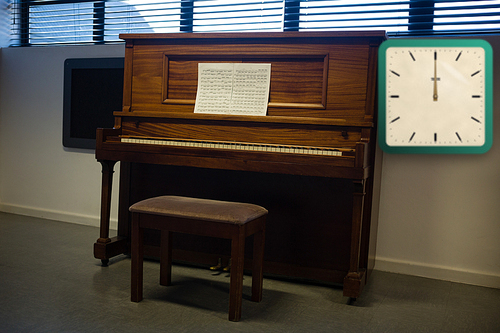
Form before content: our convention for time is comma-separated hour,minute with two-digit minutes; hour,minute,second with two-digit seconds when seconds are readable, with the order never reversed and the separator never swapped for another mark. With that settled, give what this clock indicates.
12,00
